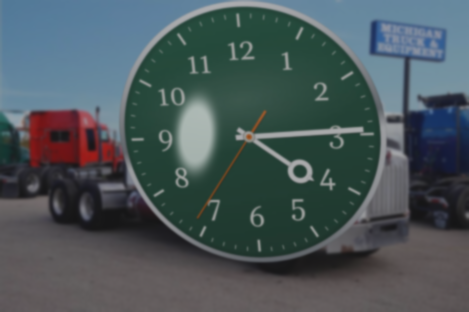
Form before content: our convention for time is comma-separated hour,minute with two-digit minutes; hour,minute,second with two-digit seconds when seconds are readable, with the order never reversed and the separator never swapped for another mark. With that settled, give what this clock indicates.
4,14,36
